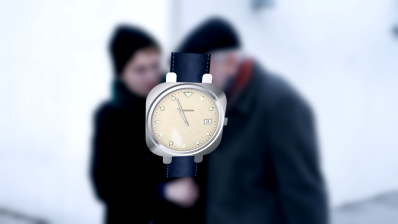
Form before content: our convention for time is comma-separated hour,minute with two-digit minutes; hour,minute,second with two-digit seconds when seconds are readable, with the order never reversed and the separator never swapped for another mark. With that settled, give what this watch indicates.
10,56
